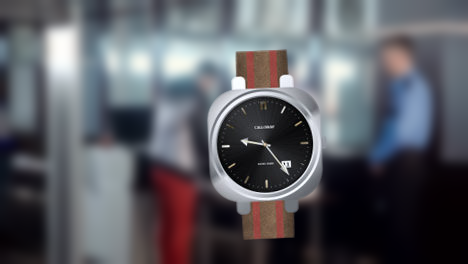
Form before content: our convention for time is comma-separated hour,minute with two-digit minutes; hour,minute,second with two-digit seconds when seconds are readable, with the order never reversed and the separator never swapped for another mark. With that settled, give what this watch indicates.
9,24
